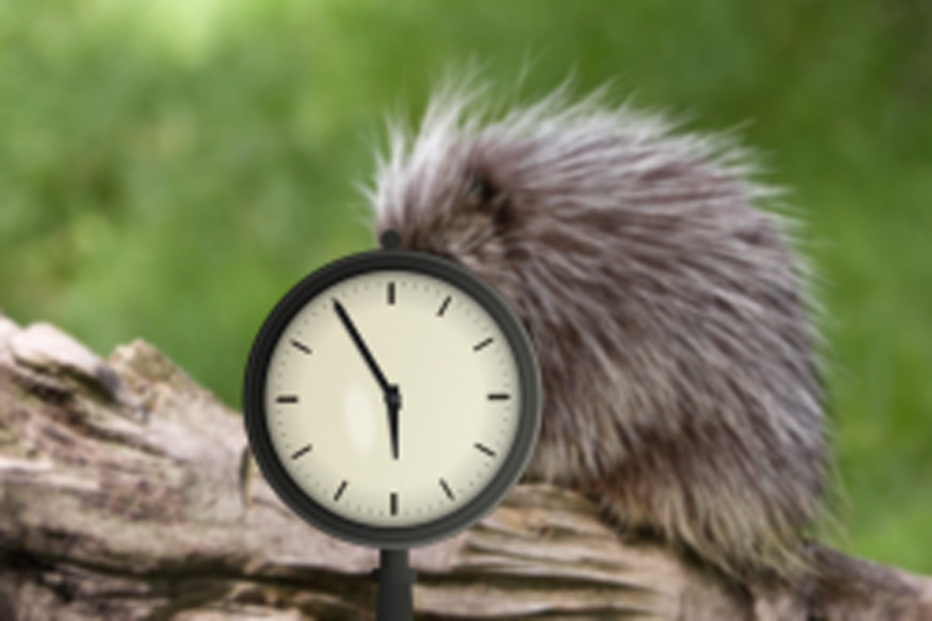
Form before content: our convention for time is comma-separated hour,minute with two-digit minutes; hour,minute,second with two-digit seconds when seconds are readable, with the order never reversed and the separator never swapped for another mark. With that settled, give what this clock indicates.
5,55
